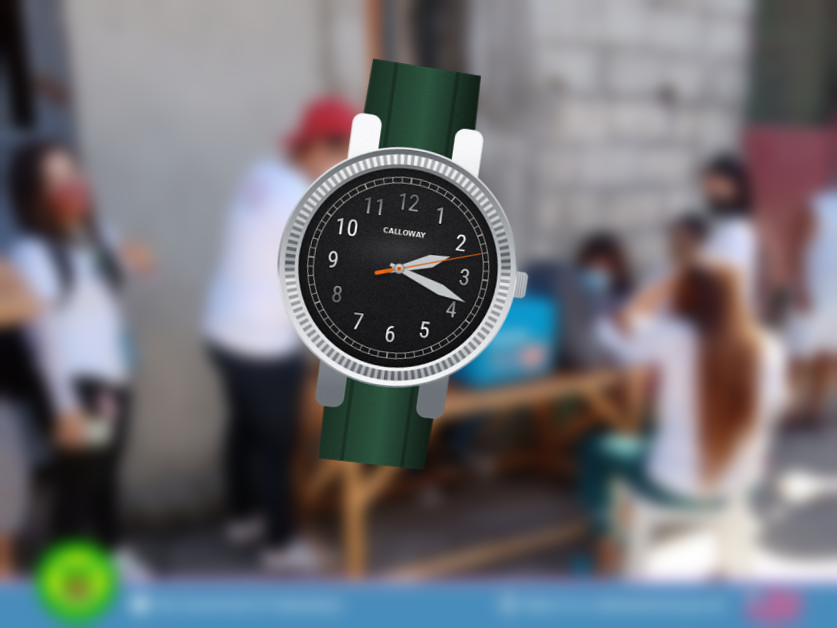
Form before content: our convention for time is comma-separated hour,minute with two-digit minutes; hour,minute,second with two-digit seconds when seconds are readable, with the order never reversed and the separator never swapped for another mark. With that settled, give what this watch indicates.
2,18,12
